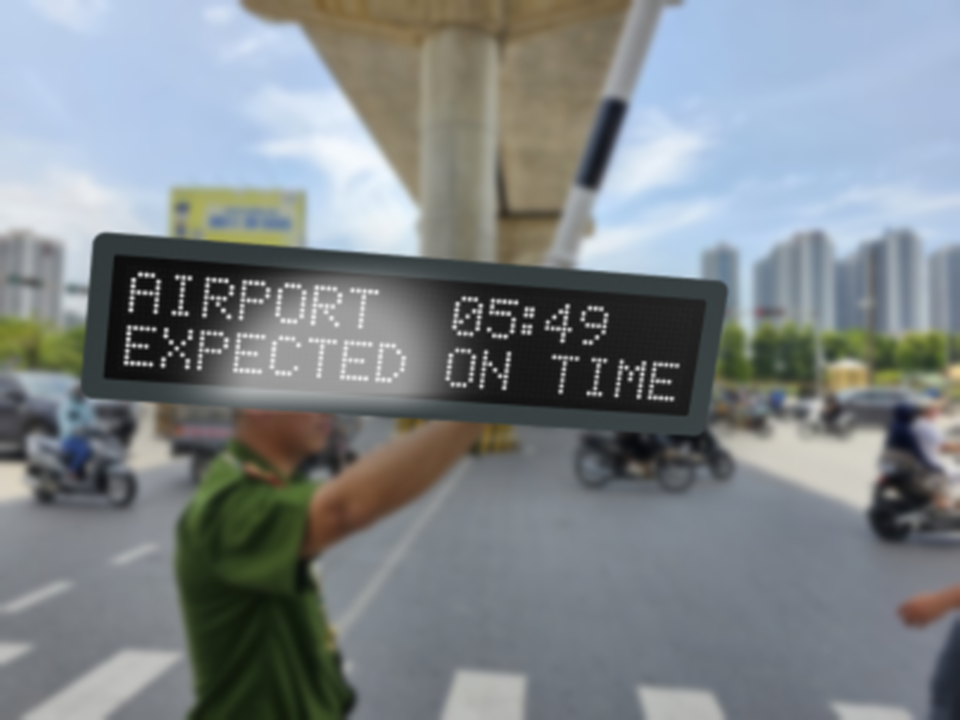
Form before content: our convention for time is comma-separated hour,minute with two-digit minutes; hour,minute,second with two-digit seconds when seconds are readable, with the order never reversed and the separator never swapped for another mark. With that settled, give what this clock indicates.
5,49
